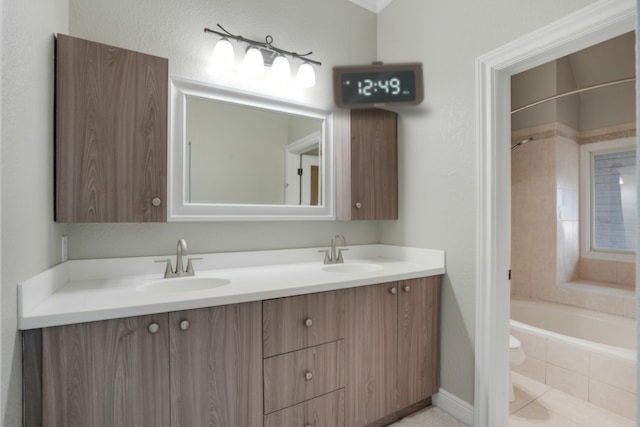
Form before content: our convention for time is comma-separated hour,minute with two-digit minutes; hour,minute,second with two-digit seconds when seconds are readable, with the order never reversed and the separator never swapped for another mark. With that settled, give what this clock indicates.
12,49
